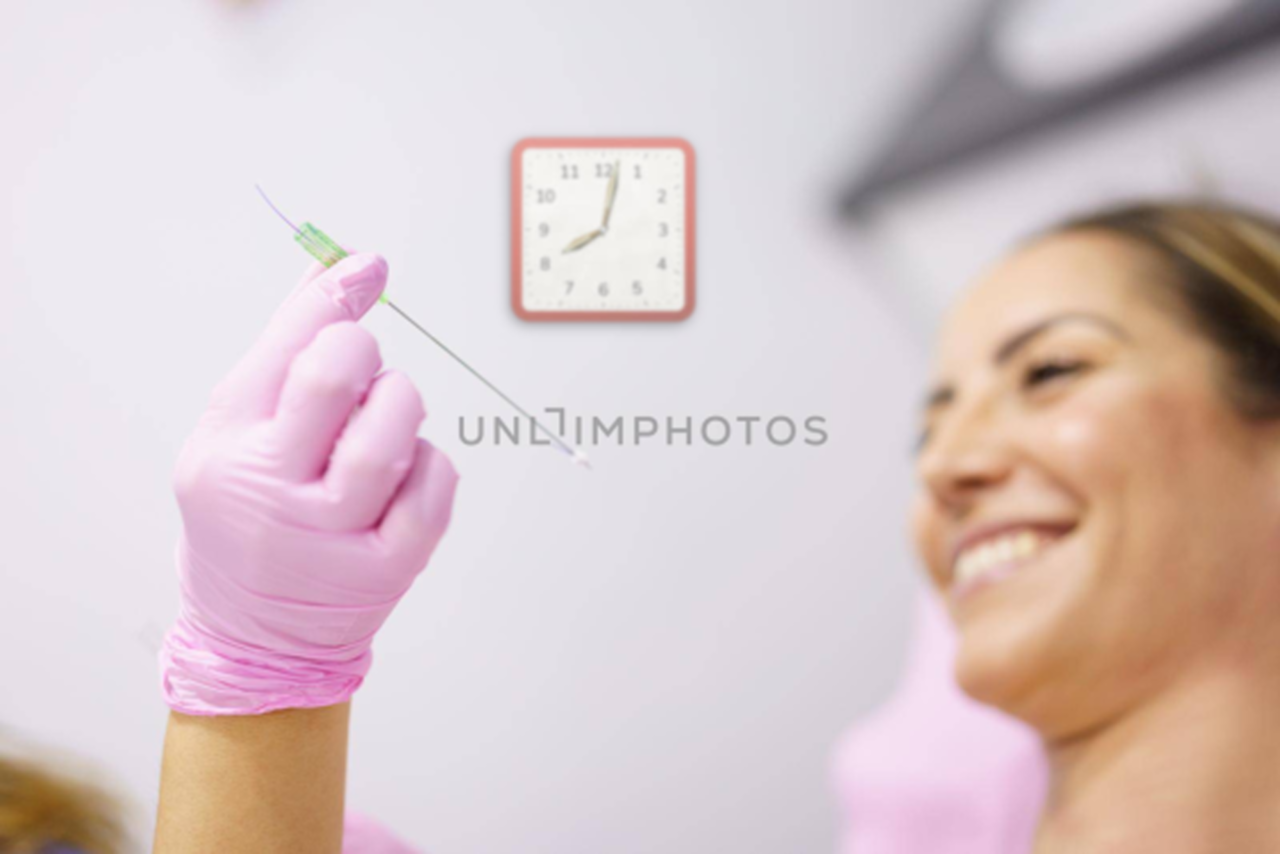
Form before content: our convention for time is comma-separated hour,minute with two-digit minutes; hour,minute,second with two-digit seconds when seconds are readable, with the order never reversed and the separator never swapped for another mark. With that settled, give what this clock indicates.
8,02
